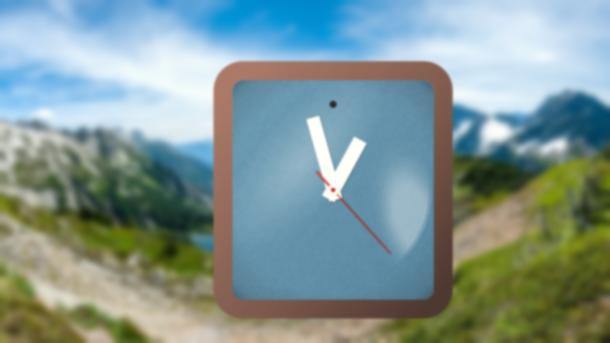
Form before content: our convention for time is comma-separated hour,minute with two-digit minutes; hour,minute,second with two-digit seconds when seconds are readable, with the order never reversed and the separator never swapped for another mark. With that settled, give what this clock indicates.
12,57,23
